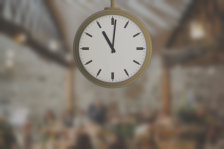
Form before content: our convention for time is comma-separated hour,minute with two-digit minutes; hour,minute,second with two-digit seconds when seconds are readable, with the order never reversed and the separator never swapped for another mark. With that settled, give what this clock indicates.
11,01
